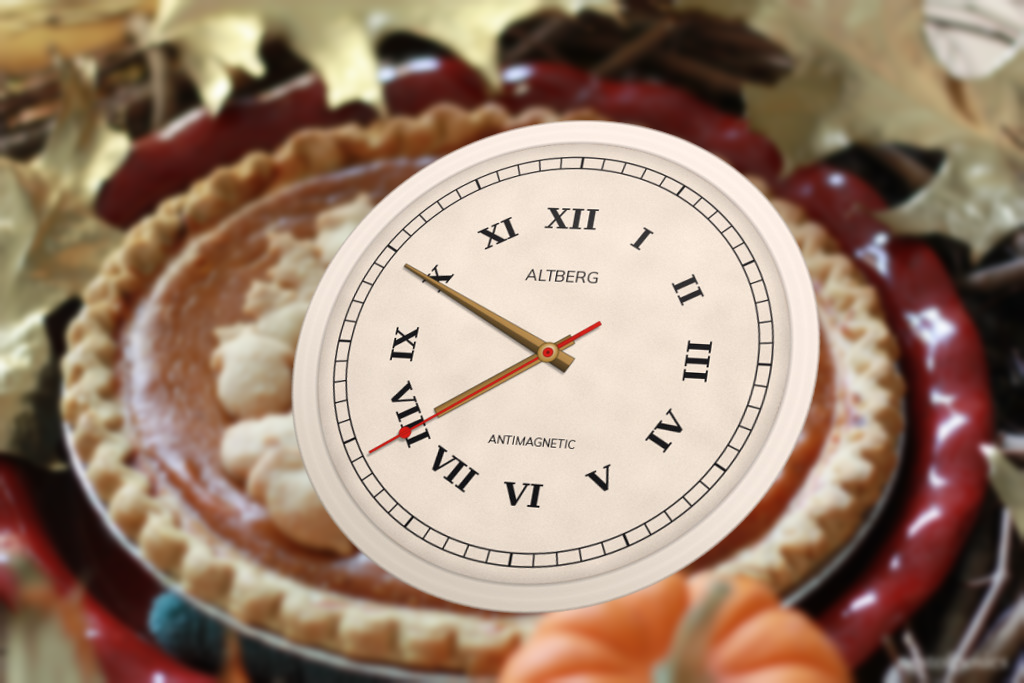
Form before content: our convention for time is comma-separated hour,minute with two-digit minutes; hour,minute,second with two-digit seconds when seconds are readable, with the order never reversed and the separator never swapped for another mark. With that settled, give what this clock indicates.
7,49,39
